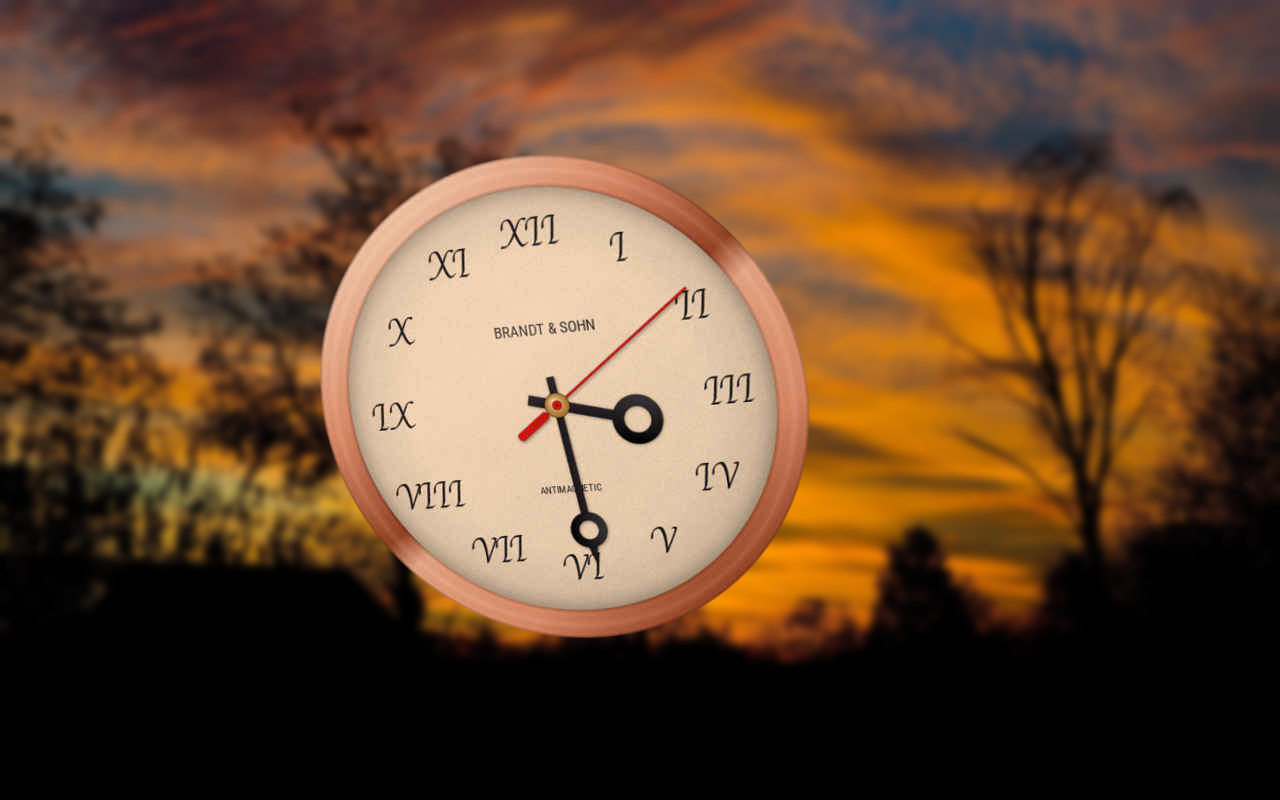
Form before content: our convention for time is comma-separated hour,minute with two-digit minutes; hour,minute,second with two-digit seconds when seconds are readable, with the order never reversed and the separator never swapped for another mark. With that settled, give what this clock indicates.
3,29,09
